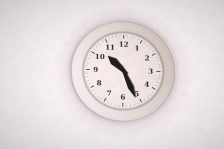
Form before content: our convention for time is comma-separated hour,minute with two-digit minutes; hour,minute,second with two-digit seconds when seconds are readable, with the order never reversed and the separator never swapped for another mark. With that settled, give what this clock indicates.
10,26
